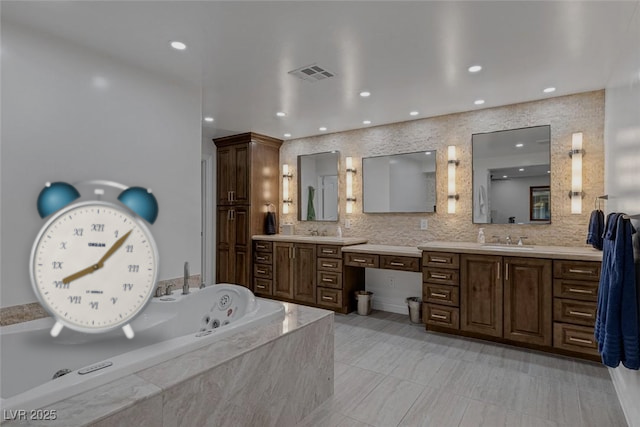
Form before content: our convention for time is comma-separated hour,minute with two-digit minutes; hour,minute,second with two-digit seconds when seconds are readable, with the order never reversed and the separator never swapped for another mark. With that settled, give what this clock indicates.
8,07
